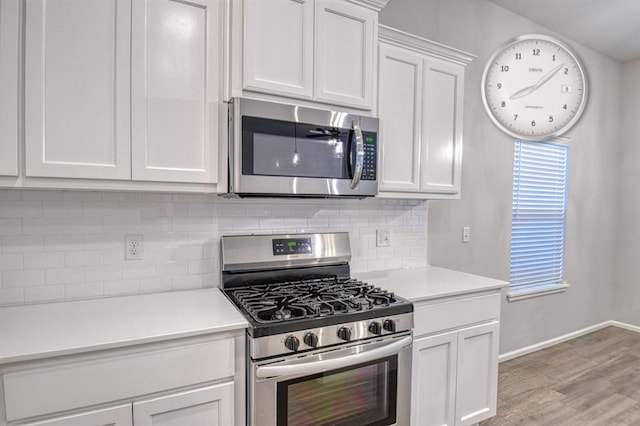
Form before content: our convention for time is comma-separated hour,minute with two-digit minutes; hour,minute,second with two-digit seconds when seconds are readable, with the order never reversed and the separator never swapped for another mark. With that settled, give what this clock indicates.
8,08
